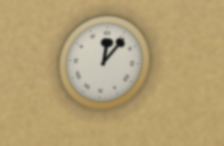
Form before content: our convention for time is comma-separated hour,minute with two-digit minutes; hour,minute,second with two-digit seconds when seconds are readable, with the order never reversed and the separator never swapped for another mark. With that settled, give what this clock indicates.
12,06
